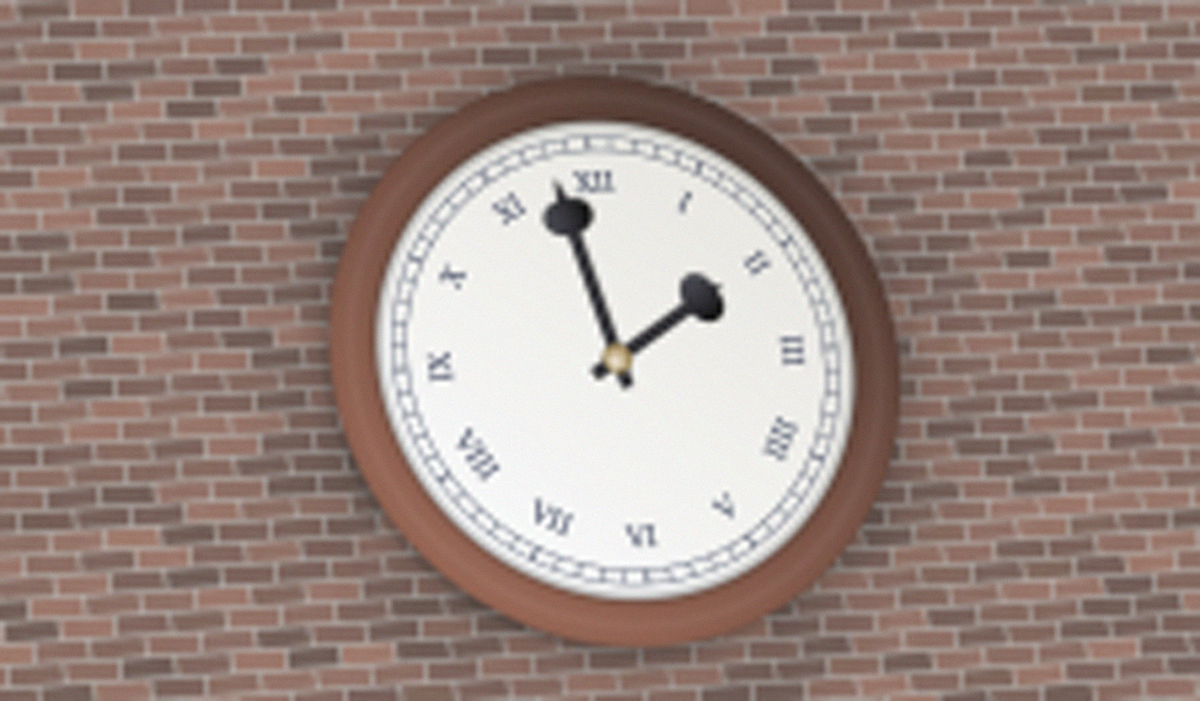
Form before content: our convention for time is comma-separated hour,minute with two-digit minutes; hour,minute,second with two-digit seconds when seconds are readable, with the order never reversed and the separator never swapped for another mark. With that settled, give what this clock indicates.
1,58
